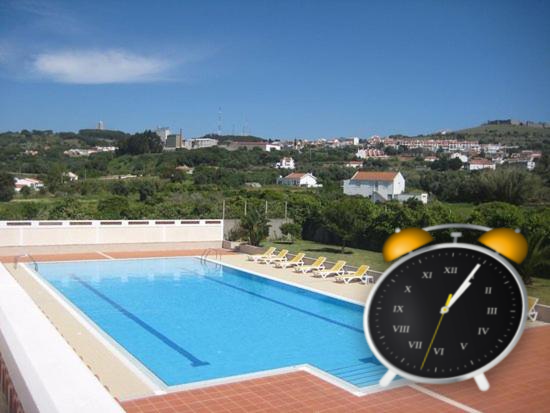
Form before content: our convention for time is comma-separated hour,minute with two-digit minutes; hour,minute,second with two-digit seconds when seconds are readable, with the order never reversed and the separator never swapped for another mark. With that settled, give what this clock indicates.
1,04,32
